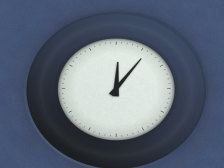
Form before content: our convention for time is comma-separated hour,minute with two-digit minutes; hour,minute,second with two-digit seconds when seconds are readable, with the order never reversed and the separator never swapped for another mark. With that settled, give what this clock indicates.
12,06
